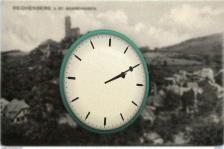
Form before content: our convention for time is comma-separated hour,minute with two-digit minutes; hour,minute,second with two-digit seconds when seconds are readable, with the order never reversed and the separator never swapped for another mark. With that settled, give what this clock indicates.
2,10
